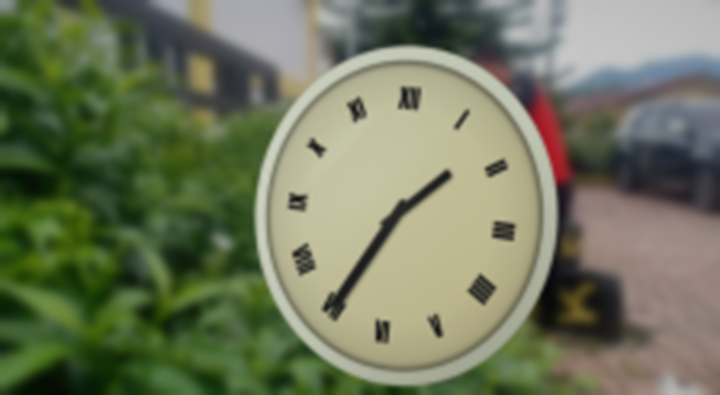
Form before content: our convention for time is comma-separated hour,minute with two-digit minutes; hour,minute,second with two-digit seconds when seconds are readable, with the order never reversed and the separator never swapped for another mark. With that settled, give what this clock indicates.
1,35
